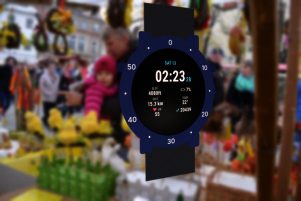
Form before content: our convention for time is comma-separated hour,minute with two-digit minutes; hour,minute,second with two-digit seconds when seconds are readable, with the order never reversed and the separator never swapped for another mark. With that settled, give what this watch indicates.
2,23
